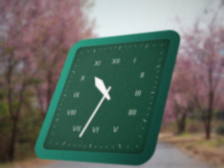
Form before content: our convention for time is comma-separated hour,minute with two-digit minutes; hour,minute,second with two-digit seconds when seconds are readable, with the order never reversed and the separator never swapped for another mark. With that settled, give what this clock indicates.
10,33
